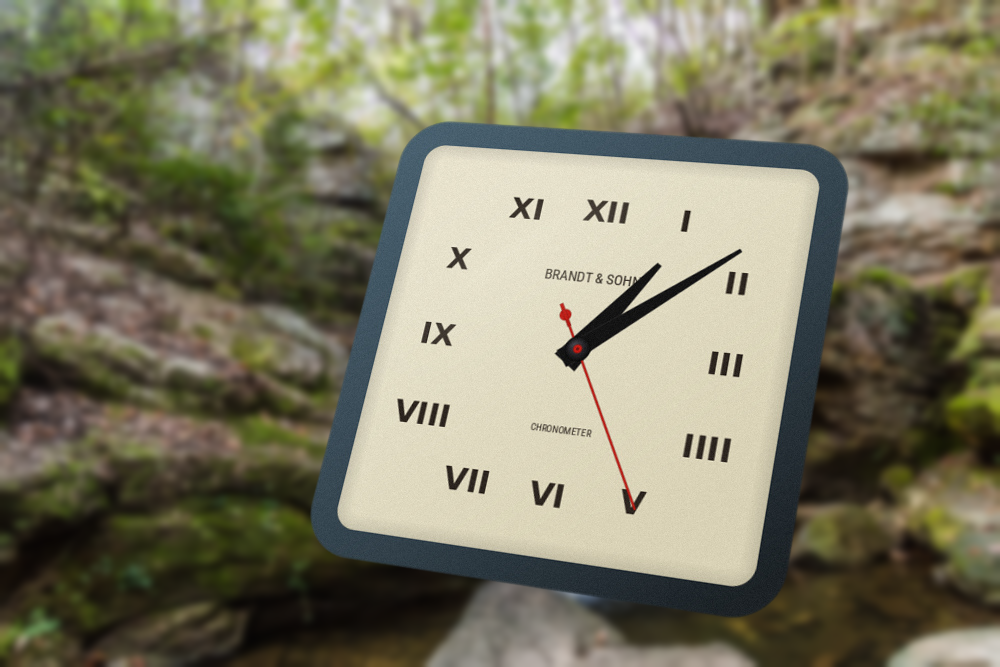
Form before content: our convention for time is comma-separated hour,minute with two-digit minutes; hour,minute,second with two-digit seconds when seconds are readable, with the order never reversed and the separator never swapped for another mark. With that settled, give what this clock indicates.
1,08,25
